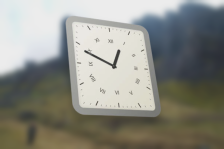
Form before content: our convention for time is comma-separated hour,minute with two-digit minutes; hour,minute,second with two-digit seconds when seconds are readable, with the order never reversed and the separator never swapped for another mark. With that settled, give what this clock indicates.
12,49
